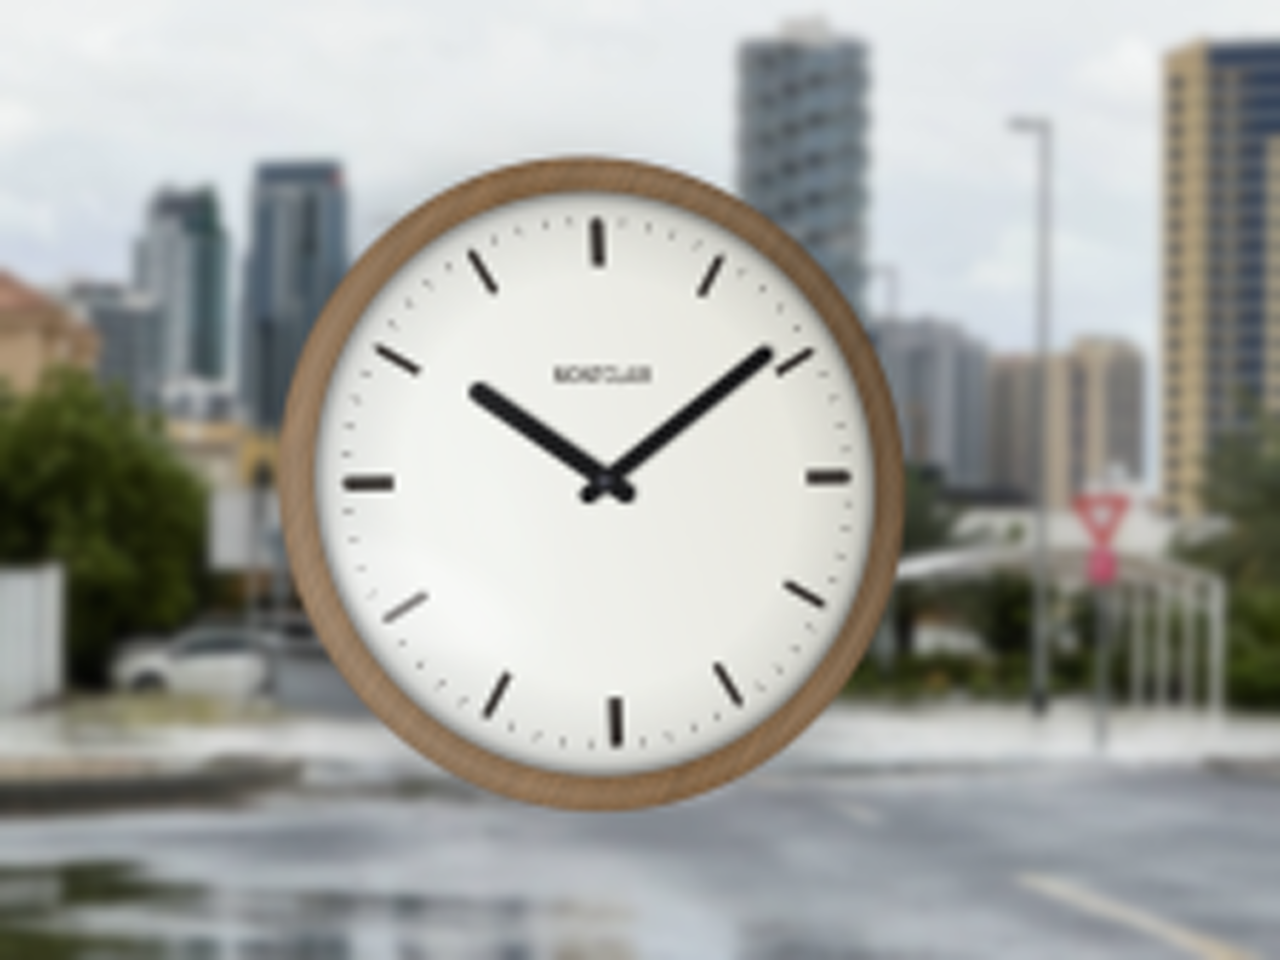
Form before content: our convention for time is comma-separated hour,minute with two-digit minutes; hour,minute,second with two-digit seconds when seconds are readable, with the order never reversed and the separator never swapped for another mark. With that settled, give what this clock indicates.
10,09
